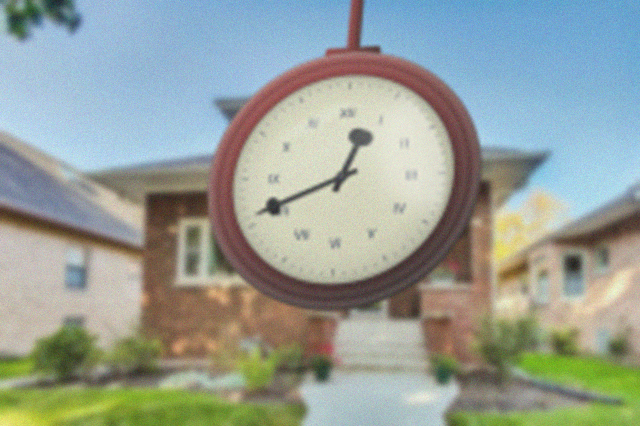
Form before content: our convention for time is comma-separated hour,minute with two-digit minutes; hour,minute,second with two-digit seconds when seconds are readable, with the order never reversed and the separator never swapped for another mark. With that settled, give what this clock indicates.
12,41
